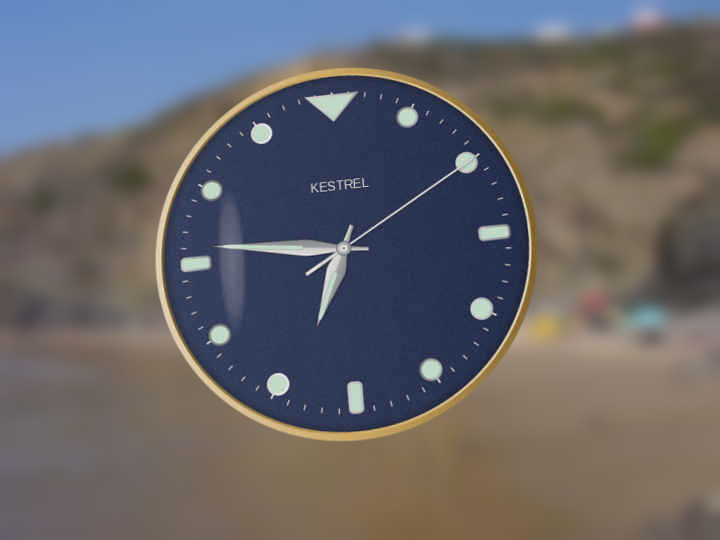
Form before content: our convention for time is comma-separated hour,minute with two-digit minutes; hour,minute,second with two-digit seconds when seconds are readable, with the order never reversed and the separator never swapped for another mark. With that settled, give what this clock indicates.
6,46,10
